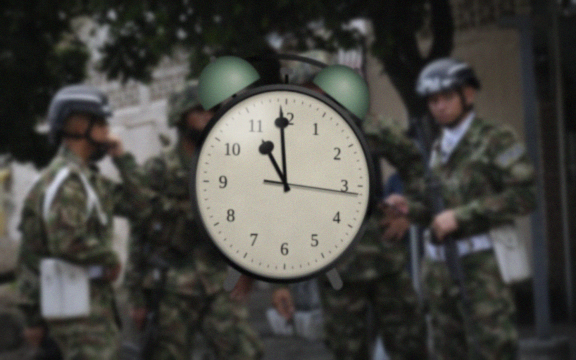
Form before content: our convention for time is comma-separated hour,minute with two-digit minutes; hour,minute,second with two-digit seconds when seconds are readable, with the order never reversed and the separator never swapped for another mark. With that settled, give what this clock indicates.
10,59,16
